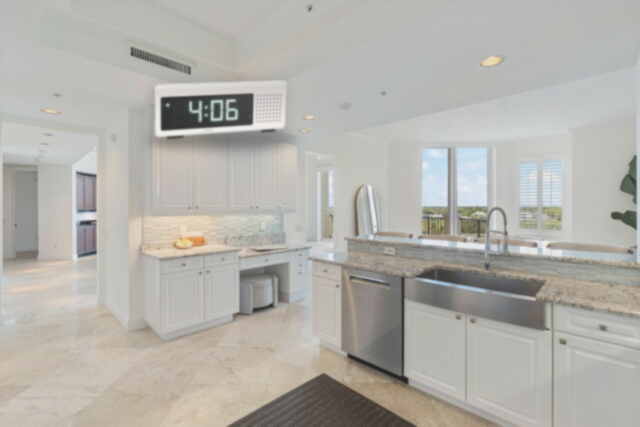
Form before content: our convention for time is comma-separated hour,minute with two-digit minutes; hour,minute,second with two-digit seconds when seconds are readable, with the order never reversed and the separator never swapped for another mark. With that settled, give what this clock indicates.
4,06
